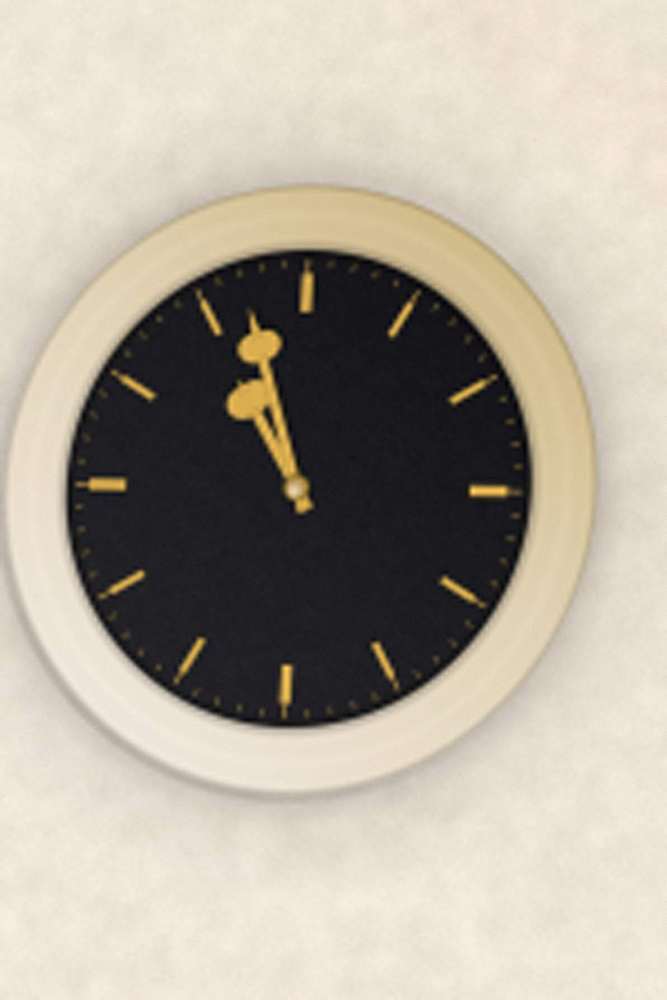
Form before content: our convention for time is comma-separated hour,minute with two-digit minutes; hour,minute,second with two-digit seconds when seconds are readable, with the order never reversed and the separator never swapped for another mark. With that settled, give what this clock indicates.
10,57
